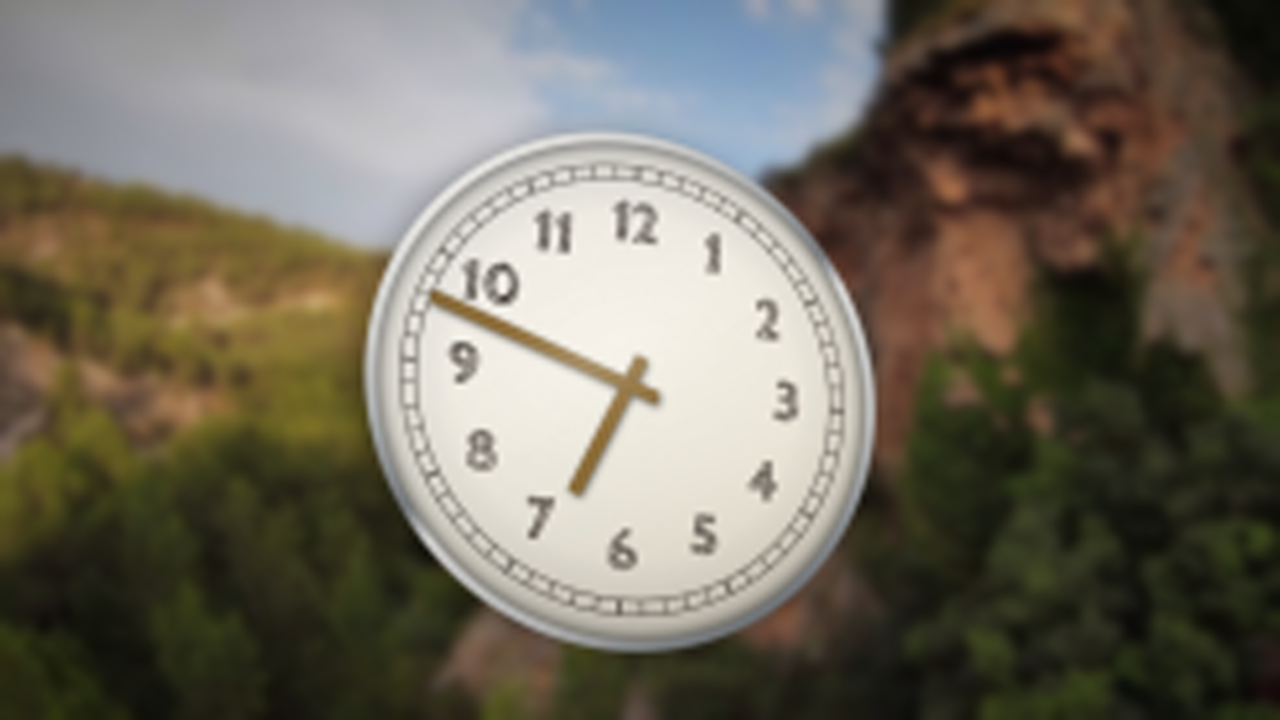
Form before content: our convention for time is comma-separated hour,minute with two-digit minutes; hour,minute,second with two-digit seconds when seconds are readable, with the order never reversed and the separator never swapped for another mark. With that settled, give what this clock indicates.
6,48
